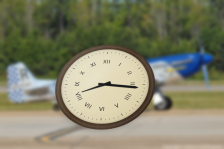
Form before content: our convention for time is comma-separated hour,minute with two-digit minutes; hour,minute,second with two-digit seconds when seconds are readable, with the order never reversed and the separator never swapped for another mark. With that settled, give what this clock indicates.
8,16
